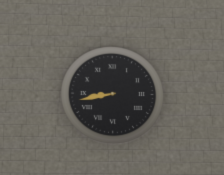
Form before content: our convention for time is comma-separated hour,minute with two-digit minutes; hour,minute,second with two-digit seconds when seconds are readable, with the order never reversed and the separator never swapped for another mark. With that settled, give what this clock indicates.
8,43
